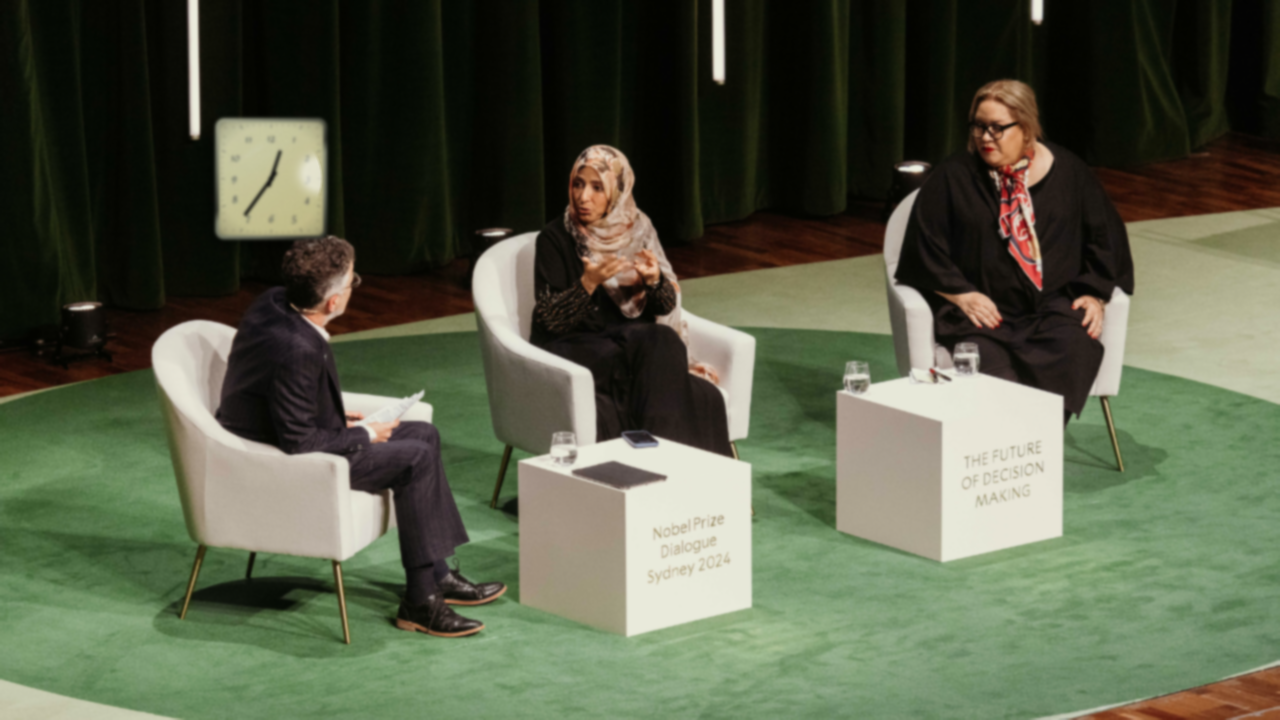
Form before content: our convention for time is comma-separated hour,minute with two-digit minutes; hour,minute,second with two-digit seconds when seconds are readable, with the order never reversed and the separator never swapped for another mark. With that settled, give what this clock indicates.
12,36
